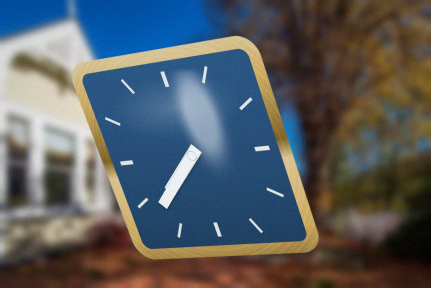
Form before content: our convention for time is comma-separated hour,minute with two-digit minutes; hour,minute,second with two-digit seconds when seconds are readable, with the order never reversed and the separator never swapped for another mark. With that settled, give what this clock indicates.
7,38
